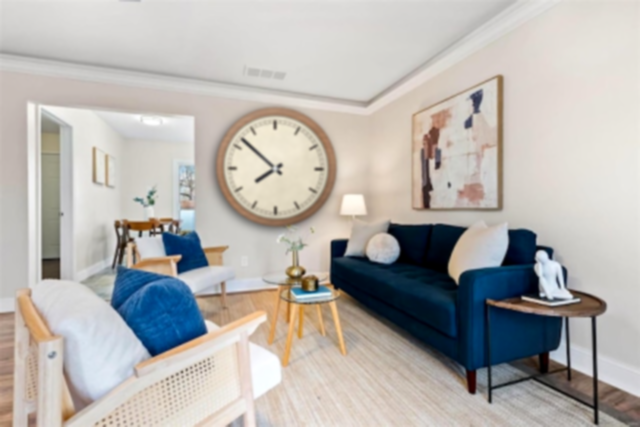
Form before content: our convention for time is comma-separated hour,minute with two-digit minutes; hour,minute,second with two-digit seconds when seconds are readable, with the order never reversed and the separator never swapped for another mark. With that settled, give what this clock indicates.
7,52
